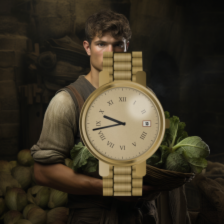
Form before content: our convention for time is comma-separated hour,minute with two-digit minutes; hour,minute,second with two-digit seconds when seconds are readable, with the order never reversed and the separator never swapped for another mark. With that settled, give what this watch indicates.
9,43
